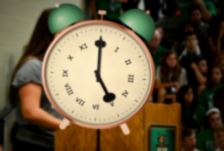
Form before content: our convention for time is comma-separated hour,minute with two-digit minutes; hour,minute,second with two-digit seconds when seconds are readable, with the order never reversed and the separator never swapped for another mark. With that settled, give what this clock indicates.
5,00
